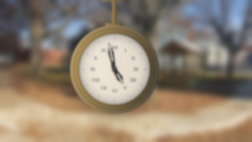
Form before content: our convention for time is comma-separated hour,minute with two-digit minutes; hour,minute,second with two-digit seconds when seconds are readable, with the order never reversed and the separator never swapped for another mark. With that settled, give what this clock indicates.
4,58
